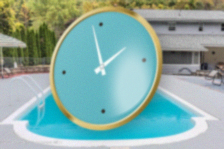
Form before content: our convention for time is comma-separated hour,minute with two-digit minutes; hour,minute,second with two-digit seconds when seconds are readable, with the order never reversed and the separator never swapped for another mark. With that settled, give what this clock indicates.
1,58
